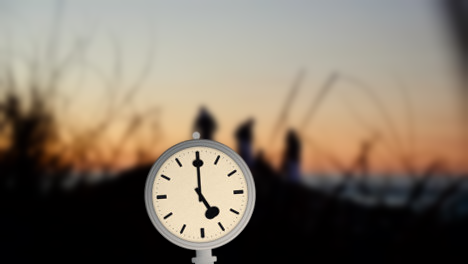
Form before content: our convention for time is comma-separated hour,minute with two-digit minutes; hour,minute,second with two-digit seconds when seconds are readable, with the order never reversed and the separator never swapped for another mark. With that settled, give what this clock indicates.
5,00
